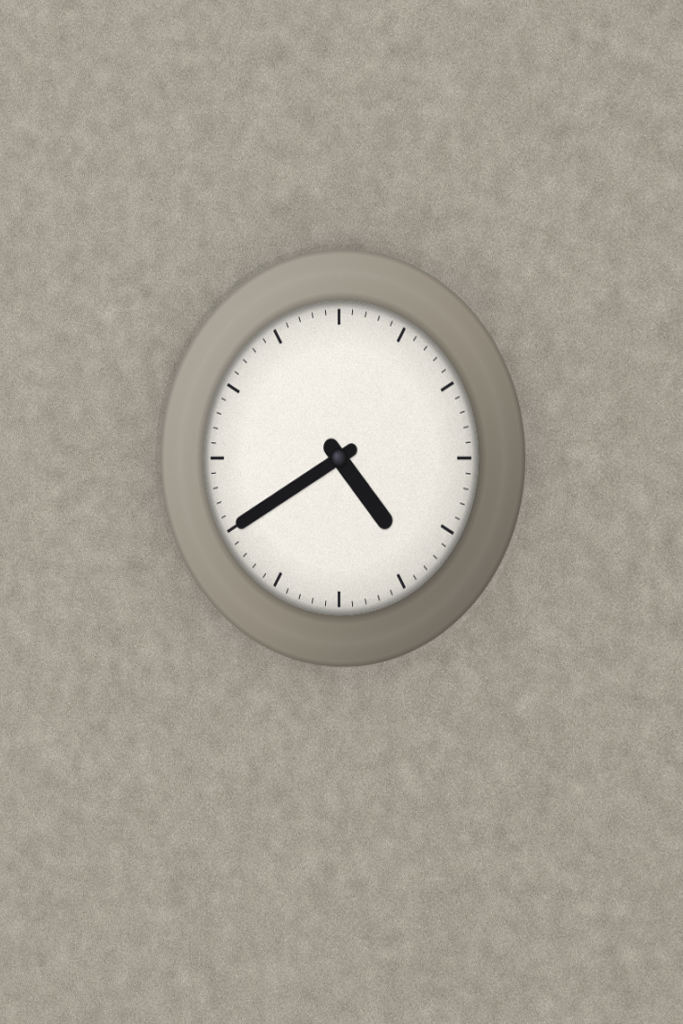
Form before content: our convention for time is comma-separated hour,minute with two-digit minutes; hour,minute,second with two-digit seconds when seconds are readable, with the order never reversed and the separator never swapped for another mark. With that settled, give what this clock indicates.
4,40
